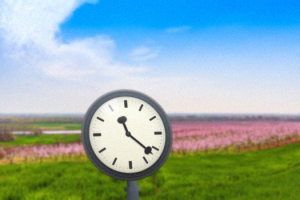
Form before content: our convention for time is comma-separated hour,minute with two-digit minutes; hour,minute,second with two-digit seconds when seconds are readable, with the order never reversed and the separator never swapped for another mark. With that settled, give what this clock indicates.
11,22
